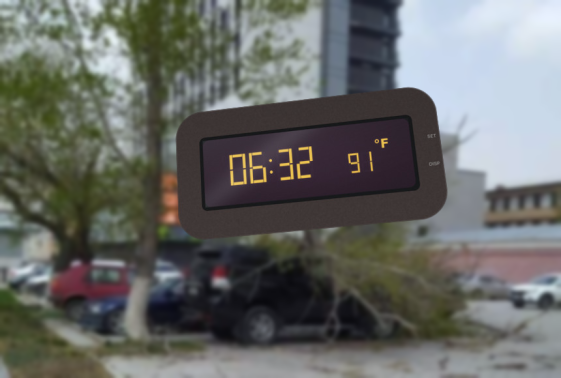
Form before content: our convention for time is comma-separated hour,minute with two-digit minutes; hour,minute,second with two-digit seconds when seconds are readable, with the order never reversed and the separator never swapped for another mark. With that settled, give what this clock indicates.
6,32
